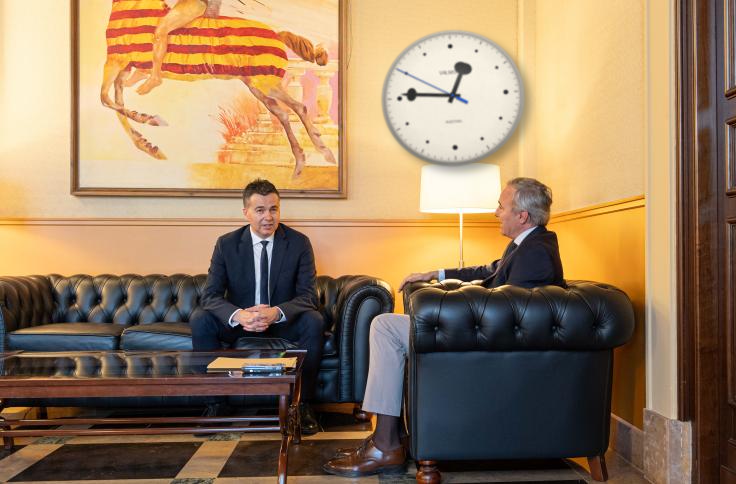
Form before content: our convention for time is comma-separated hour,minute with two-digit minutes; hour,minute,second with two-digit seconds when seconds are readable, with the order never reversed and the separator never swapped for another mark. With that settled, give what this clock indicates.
12,45,50
